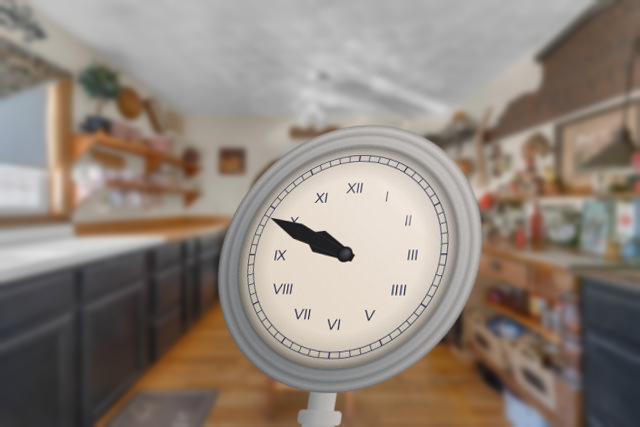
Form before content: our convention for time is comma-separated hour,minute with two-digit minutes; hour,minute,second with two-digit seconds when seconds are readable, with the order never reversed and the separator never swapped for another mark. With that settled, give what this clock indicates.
9,49
